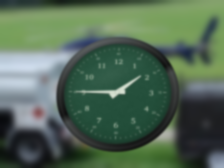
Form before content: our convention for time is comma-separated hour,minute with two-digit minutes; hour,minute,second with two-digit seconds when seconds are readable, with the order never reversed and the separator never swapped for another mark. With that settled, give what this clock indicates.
1,45
